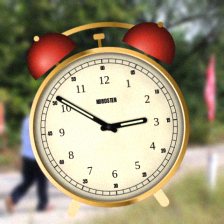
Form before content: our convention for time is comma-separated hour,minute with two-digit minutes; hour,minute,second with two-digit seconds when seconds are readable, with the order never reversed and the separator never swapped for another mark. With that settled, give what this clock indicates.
2,51
